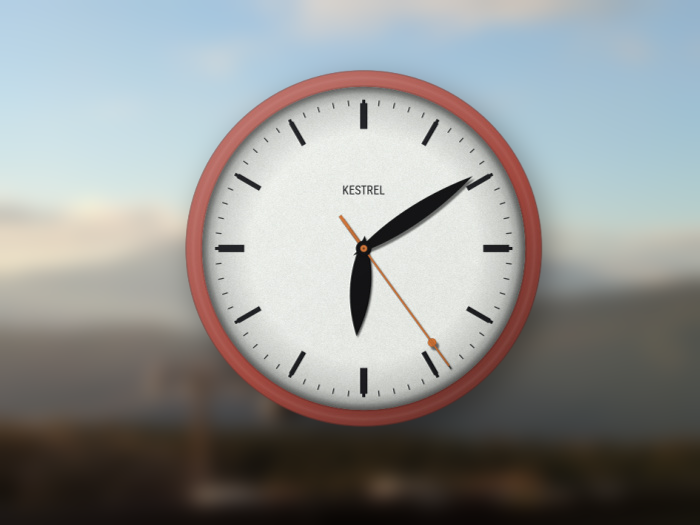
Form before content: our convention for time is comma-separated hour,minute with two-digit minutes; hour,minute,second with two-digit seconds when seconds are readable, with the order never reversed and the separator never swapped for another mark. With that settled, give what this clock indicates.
6,09,24
